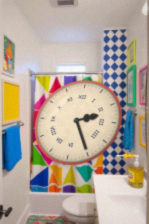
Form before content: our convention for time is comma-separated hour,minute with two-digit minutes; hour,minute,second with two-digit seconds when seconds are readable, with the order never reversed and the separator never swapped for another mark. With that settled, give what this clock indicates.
2,25
